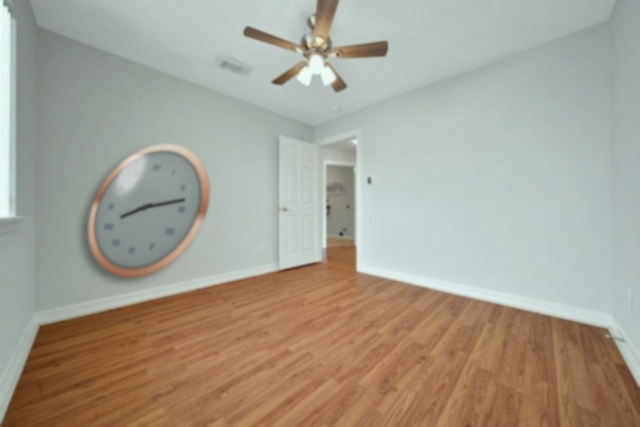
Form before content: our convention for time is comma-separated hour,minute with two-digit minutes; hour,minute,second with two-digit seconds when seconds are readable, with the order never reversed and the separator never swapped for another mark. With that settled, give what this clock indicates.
8,13
